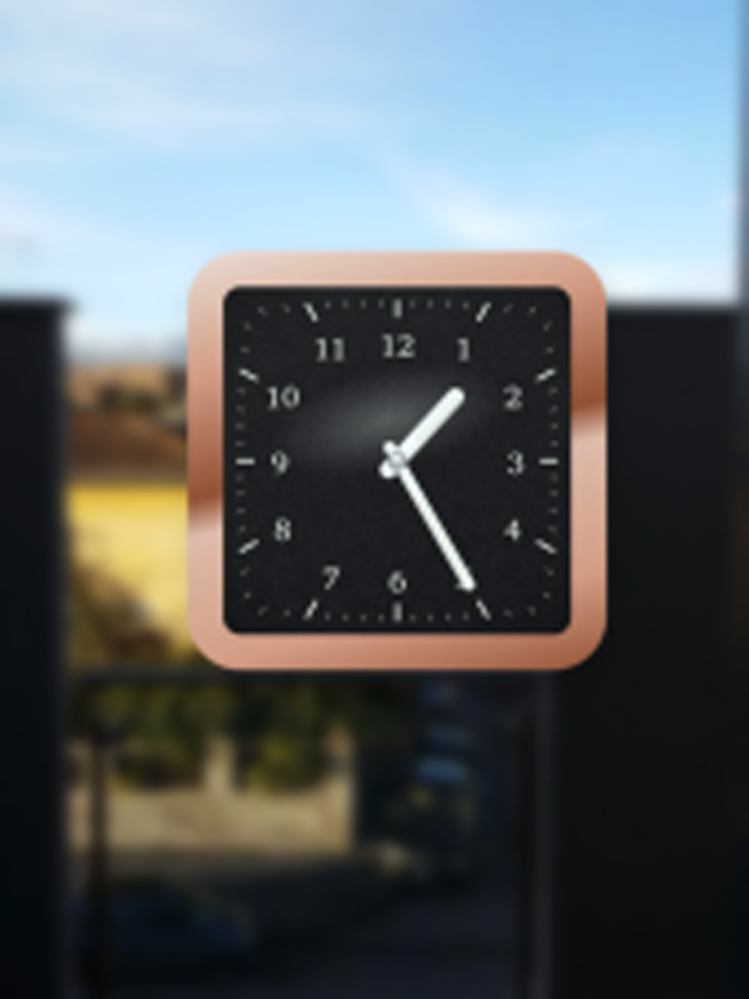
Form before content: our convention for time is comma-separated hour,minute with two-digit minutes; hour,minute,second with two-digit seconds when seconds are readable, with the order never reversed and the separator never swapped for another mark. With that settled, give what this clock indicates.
1,25
